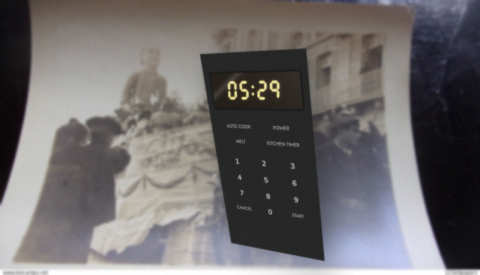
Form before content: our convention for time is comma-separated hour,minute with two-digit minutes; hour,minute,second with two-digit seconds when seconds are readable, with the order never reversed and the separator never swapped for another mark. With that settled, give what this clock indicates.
5,29
